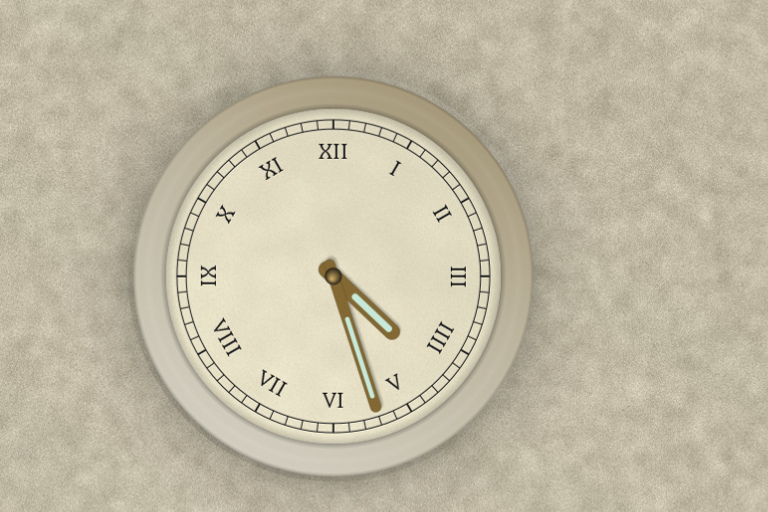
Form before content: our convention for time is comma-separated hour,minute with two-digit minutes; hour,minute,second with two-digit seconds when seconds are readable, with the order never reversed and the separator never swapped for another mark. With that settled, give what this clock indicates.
4,27
